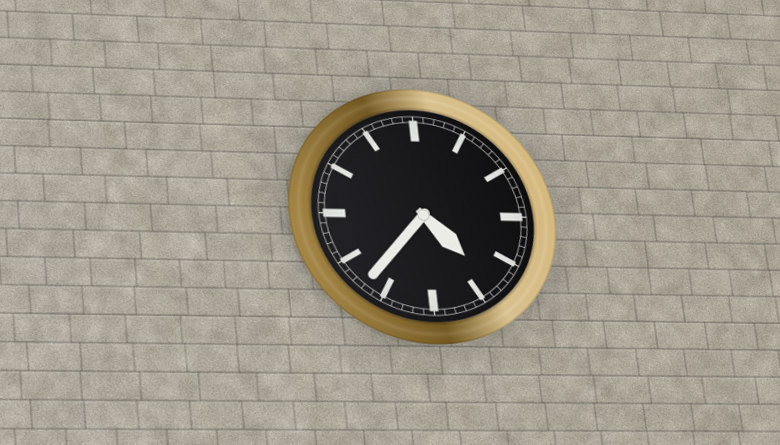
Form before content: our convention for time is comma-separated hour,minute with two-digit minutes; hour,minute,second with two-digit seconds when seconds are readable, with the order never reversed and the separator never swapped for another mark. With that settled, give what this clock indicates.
4,37
